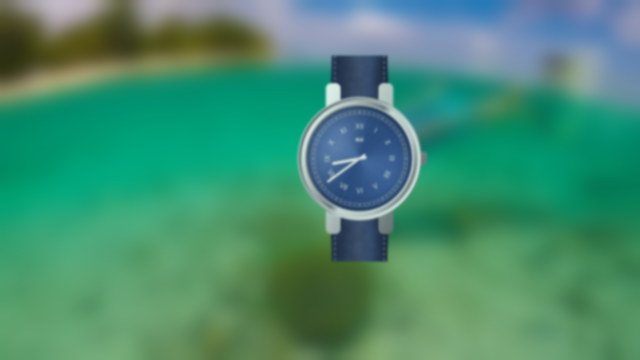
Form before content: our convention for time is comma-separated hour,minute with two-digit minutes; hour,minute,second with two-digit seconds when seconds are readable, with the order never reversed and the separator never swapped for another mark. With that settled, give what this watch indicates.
8,39
